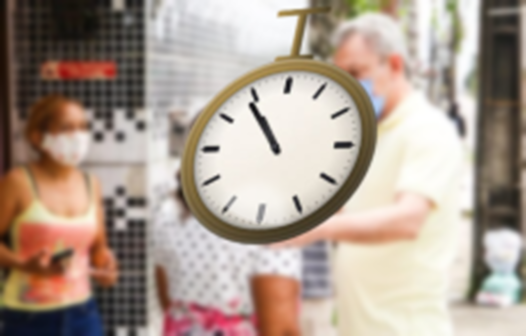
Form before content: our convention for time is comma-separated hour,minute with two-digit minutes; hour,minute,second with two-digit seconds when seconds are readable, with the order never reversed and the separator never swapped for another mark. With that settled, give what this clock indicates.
10,54
